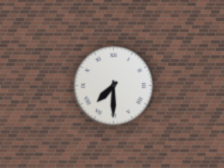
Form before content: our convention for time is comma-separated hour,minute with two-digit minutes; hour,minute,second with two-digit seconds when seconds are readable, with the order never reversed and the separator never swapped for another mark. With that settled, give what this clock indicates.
7,30
